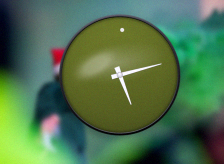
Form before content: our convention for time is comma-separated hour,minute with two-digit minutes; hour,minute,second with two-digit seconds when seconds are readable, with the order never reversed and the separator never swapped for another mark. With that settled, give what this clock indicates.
5,12
